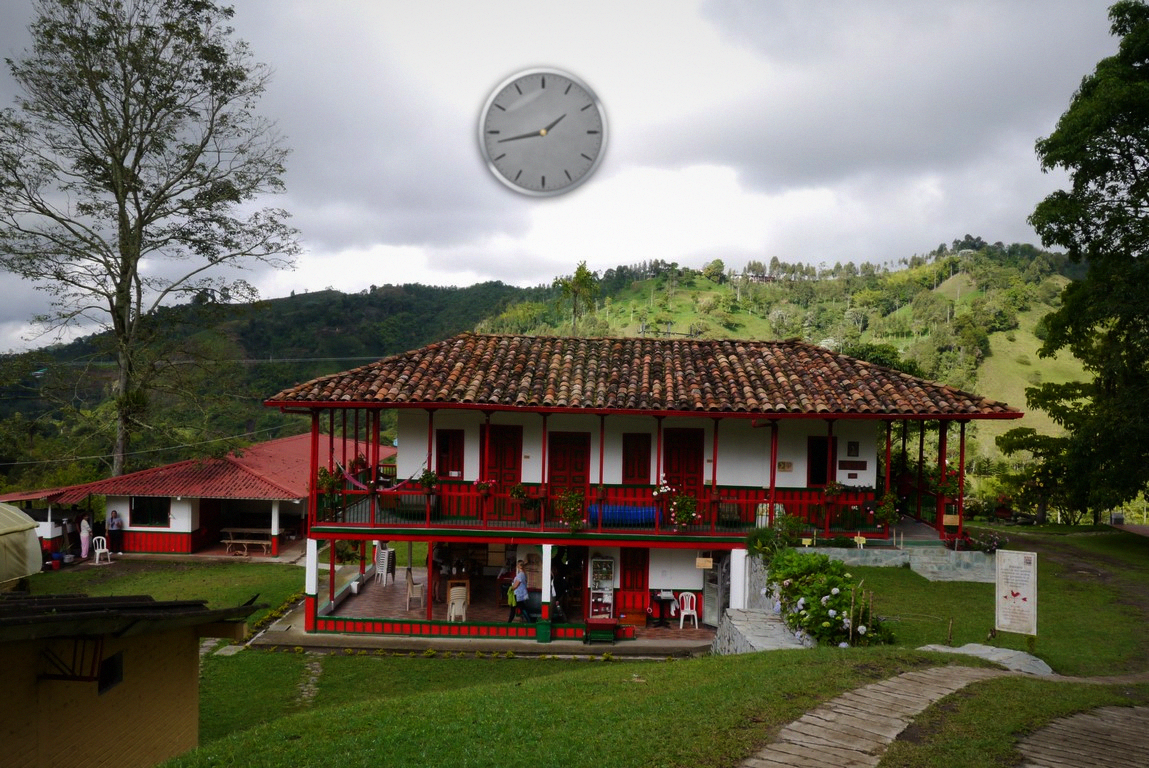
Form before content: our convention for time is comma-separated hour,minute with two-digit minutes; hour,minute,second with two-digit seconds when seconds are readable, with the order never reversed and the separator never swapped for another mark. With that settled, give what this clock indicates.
1,43
